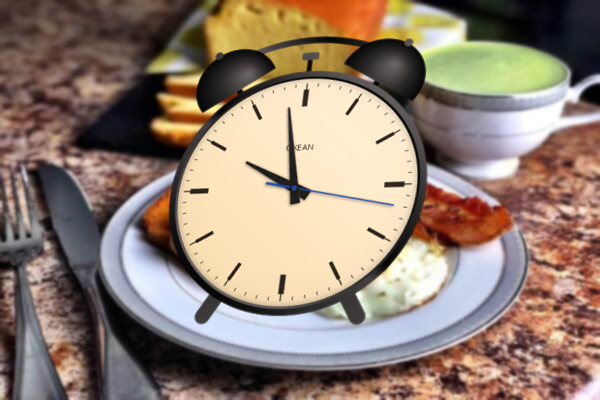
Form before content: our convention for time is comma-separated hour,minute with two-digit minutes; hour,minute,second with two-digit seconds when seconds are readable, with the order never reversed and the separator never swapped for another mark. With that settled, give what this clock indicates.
9,58,17
